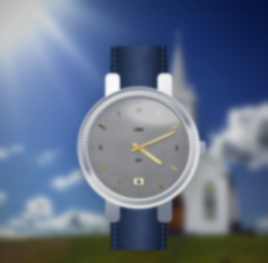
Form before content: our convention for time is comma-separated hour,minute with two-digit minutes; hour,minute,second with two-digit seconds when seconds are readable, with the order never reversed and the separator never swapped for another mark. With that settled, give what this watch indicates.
4,11
